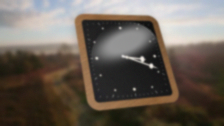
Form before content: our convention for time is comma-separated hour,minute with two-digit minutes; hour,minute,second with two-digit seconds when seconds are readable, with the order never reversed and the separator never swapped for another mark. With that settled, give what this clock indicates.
3,19
